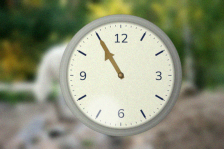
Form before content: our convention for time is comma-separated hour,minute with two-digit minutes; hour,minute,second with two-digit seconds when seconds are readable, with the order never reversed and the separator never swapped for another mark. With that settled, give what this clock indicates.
10,55
